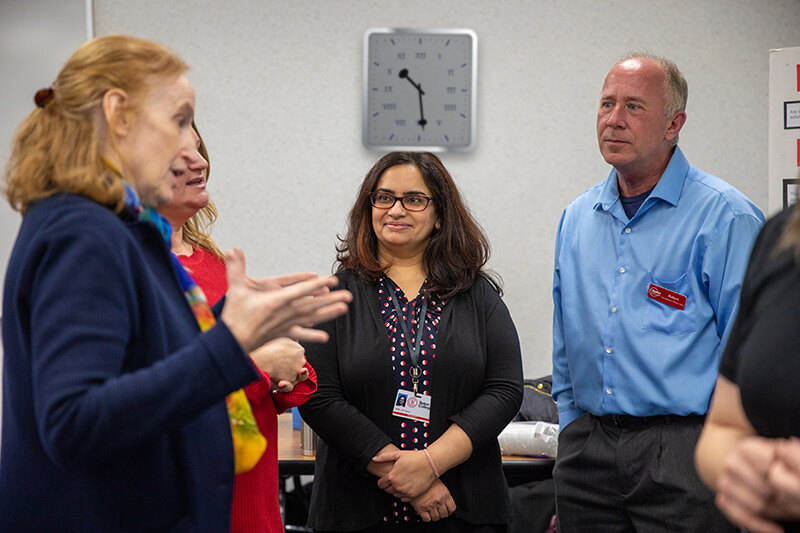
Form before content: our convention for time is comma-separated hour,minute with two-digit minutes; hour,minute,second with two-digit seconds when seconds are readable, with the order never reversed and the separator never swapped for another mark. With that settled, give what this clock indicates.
10,29
